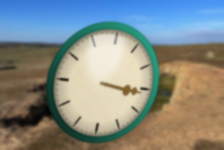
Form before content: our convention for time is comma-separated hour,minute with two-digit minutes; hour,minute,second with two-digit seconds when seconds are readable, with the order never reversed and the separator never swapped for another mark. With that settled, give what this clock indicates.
3,16
